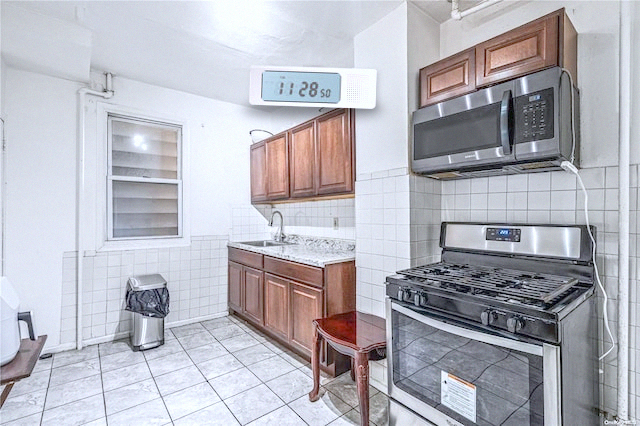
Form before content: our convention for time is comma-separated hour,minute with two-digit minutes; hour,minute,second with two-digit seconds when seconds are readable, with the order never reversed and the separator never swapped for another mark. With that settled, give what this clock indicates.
11,28,50
